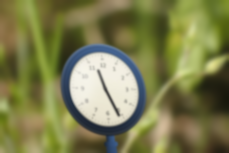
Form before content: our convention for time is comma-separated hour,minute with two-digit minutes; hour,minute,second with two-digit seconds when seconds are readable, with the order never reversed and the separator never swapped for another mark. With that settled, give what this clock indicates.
11,26
